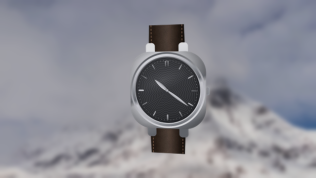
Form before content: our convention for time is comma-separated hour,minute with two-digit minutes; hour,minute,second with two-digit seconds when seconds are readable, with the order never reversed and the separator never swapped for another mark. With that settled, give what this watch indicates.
10,21
